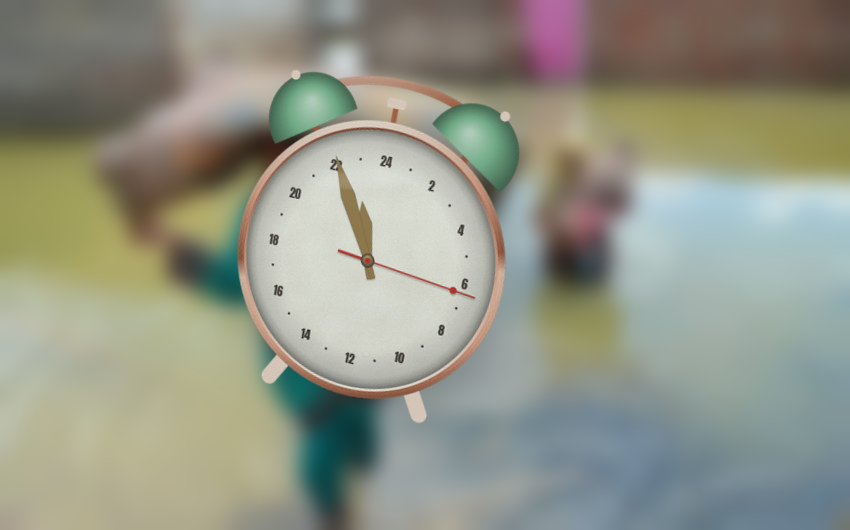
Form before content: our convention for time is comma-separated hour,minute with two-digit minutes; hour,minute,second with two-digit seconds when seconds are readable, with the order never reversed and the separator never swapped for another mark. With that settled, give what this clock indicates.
22,55,16
